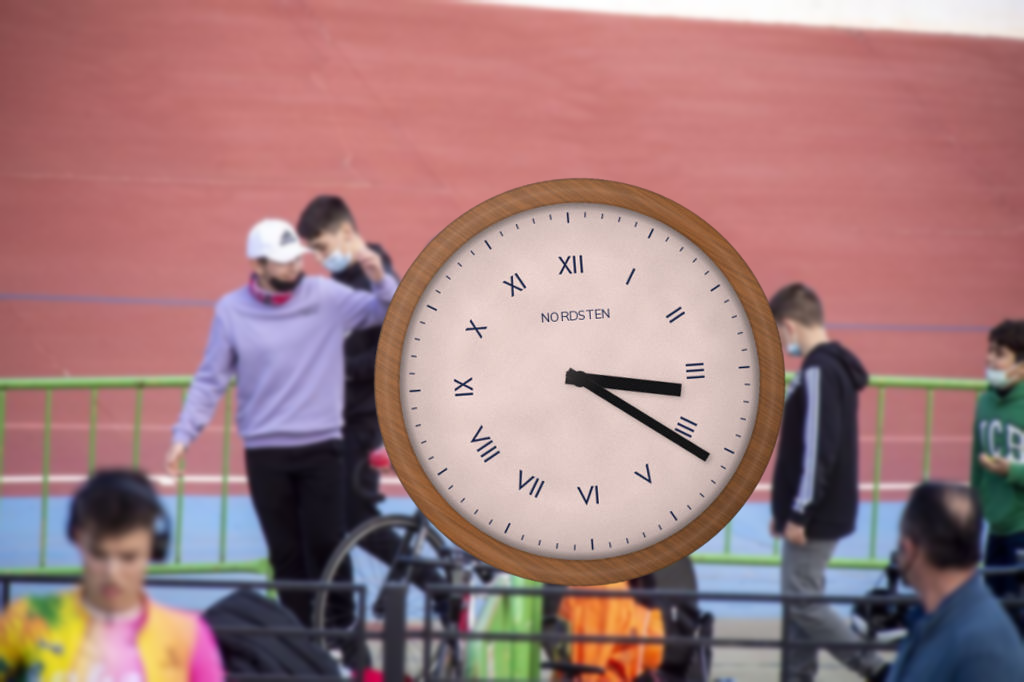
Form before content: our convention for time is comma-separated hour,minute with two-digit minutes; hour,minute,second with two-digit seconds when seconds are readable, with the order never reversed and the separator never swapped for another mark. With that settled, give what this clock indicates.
3,21
